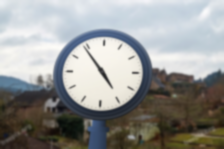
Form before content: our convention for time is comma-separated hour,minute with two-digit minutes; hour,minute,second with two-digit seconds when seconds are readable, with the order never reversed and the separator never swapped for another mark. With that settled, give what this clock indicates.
4,54
